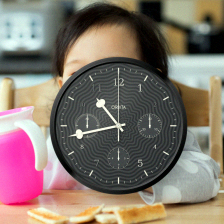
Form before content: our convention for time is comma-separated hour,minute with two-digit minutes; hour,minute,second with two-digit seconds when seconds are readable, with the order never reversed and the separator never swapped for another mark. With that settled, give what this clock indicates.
10,43
